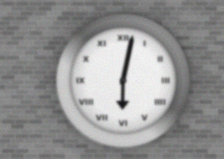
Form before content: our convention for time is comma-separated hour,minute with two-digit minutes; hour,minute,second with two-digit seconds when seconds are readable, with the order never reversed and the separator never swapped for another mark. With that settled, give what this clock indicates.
6,02
